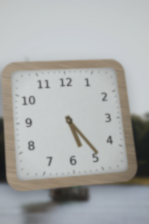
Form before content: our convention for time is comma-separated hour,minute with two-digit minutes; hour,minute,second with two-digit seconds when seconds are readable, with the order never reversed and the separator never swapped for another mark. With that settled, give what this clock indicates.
5,24
